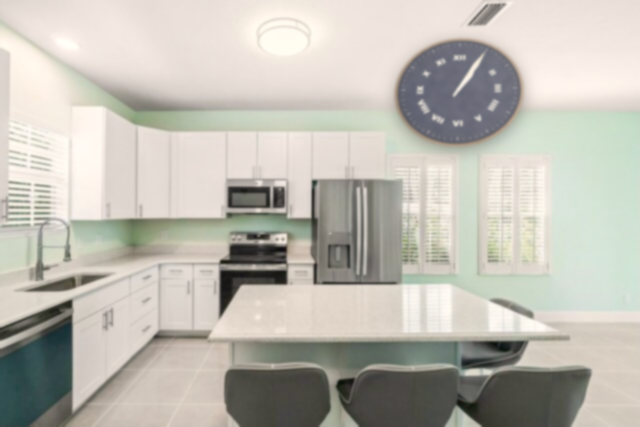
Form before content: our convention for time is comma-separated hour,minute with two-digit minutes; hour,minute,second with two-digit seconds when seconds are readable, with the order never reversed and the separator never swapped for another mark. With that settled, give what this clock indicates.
1,05
